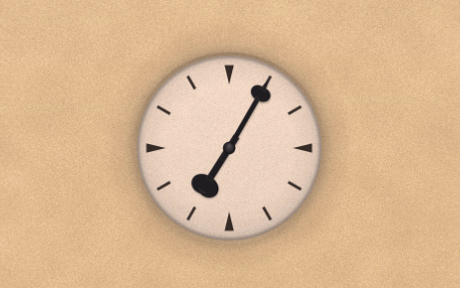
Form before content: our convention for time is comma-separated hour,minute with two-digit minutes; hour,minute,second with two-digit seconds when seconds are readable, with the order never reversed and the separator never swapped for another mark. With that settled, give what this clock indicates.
7,05
